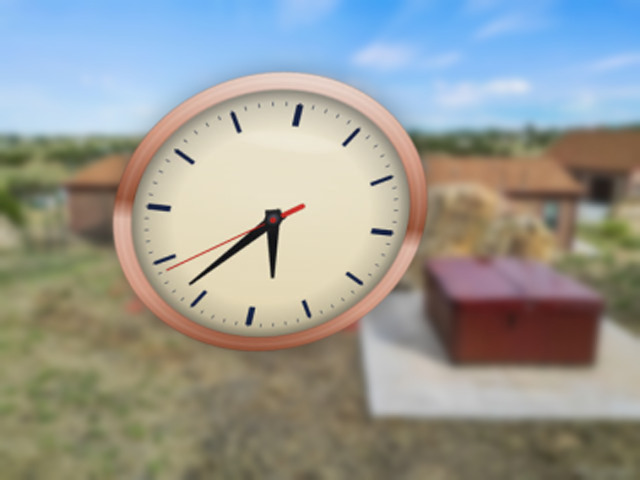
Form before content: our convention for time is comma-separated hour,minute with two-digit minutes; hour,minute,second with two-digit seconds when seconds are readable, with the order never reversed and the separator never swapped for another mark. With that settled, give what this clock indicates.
5,36,39
